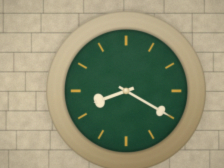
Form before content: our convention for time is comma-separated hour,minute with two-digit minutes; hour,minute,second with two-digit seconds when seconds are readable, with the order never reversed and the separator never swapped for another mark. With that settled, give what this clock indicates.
8,20
